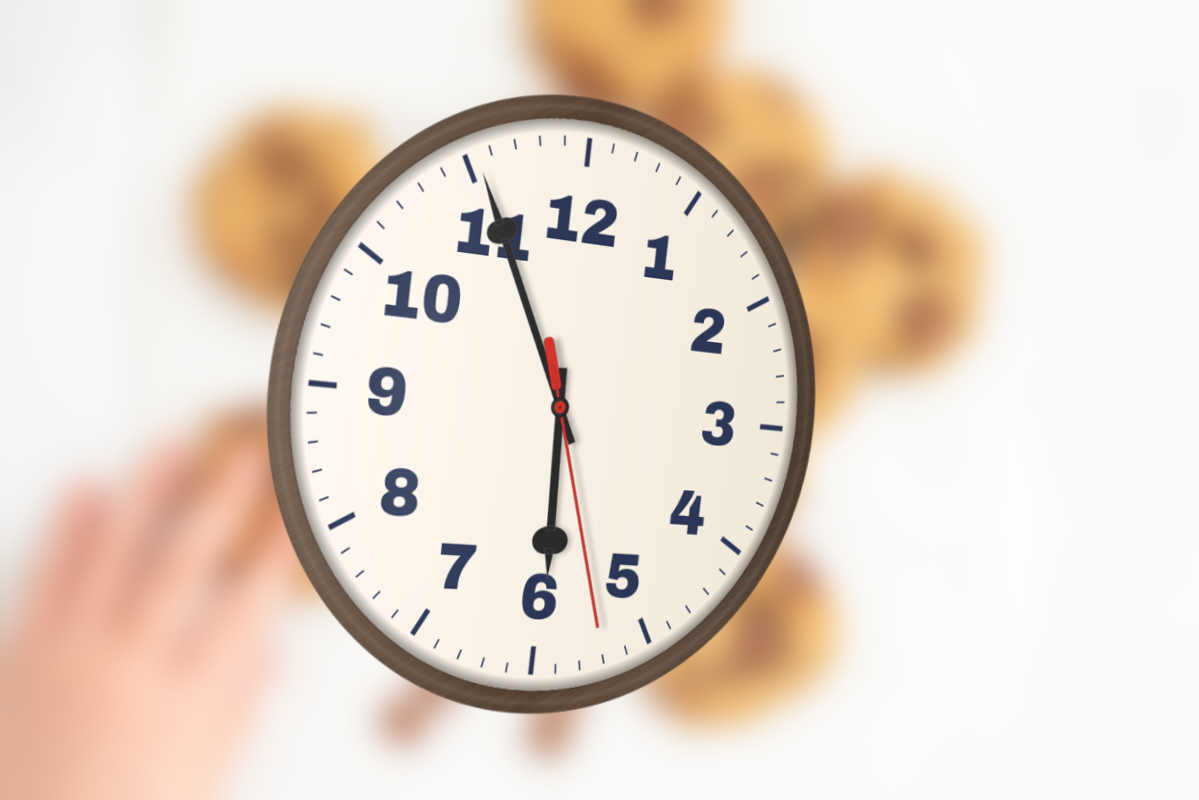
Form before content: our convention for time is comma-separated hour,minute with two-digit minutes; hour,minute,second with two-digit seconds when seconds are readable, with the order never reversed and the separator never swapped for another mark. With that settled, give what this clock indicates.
5,55,27
